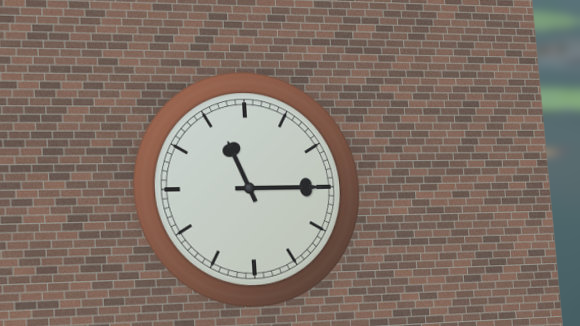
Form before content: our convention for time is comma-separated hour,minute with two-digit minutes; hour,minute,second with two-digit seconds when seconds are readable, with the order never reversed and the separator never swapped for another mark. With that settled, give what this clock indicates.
11,15
